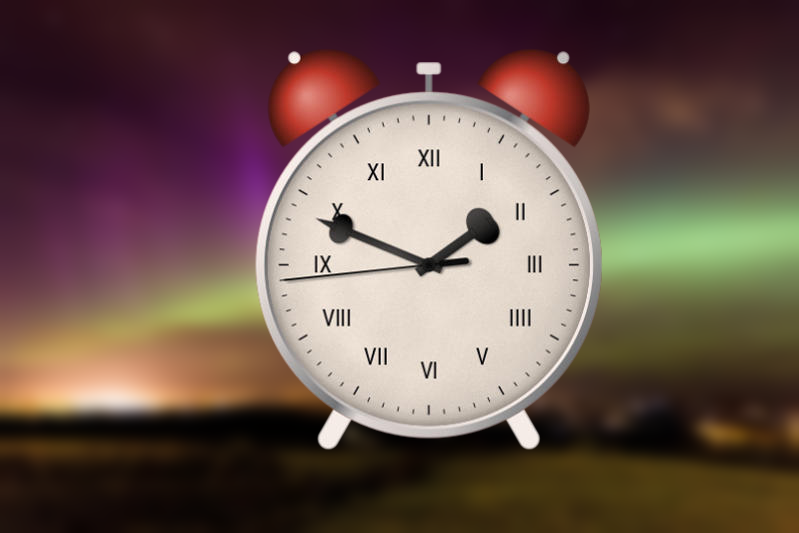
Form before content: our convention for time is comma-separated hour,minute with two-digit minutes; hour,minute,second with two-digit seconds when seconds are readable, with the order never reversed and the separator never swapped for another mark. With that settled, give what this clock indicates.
1,48,44
